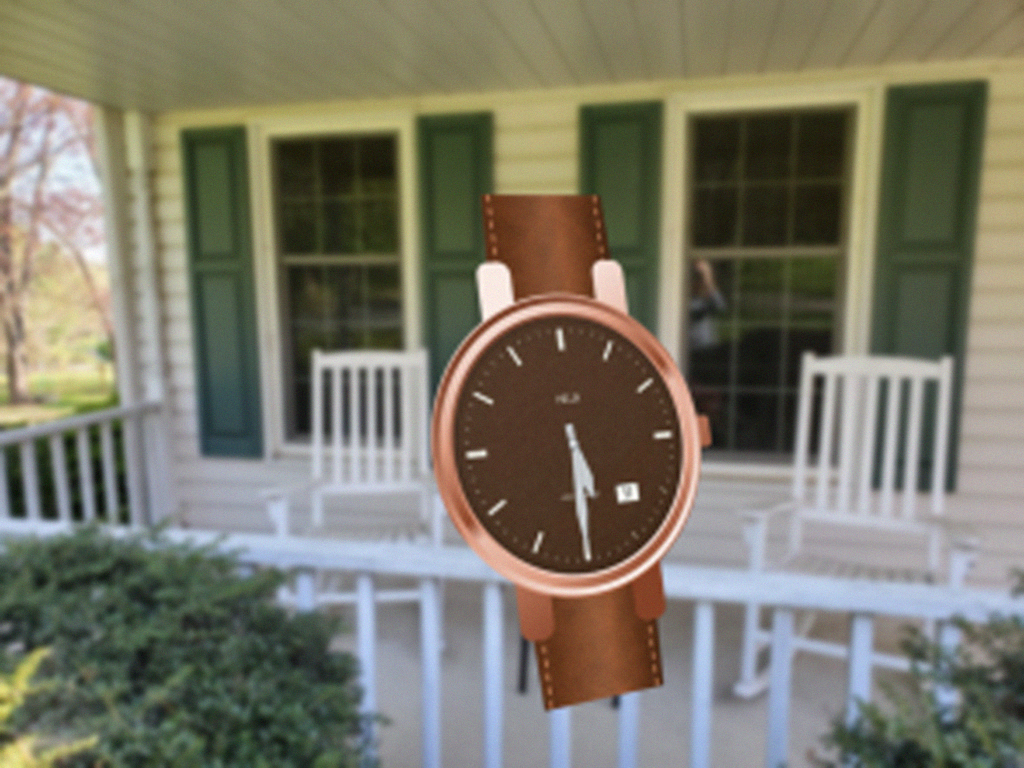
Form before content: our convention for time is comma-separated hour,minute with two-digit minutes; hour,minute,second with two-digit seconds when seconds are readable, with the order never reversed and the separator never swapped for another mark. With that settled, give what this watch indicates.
5,30
